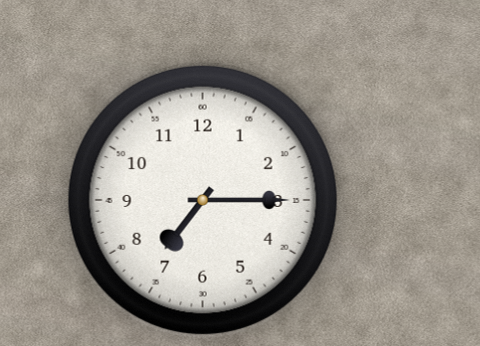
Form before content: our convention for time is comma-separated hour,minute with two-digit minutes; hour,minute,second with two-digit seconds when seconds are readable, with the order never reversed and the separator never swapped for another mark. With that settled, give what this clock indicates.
7,15
